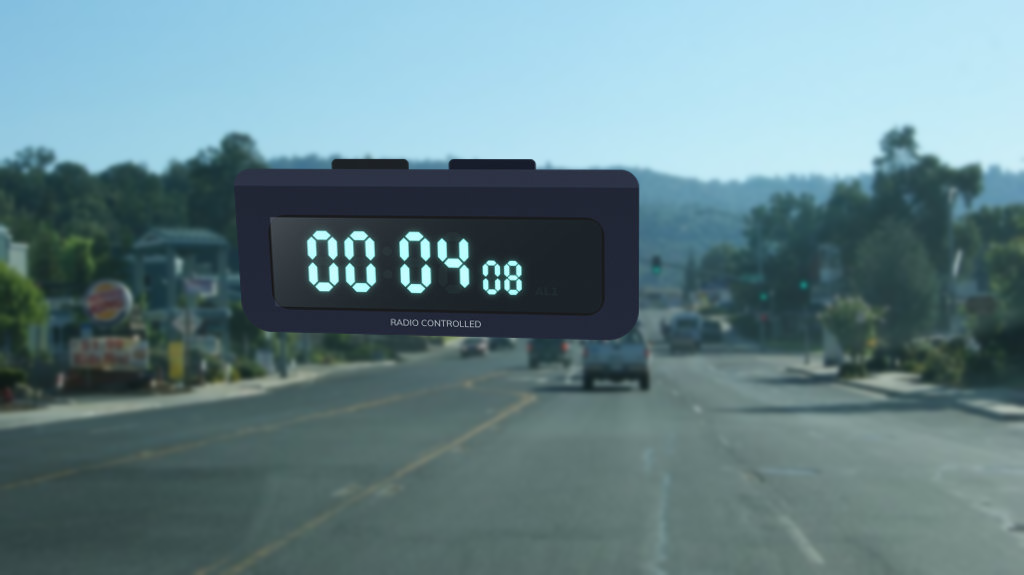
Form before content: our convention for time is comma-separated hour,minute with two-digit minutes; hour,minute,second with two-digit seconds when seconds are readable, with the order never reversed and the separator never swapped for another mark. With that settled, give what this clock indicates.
0,04,08
